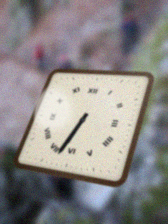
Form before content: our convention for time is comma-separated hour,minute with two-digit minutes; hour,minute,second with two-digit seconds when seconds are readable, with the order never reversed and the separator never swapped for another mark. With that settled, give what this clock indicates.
6,33
